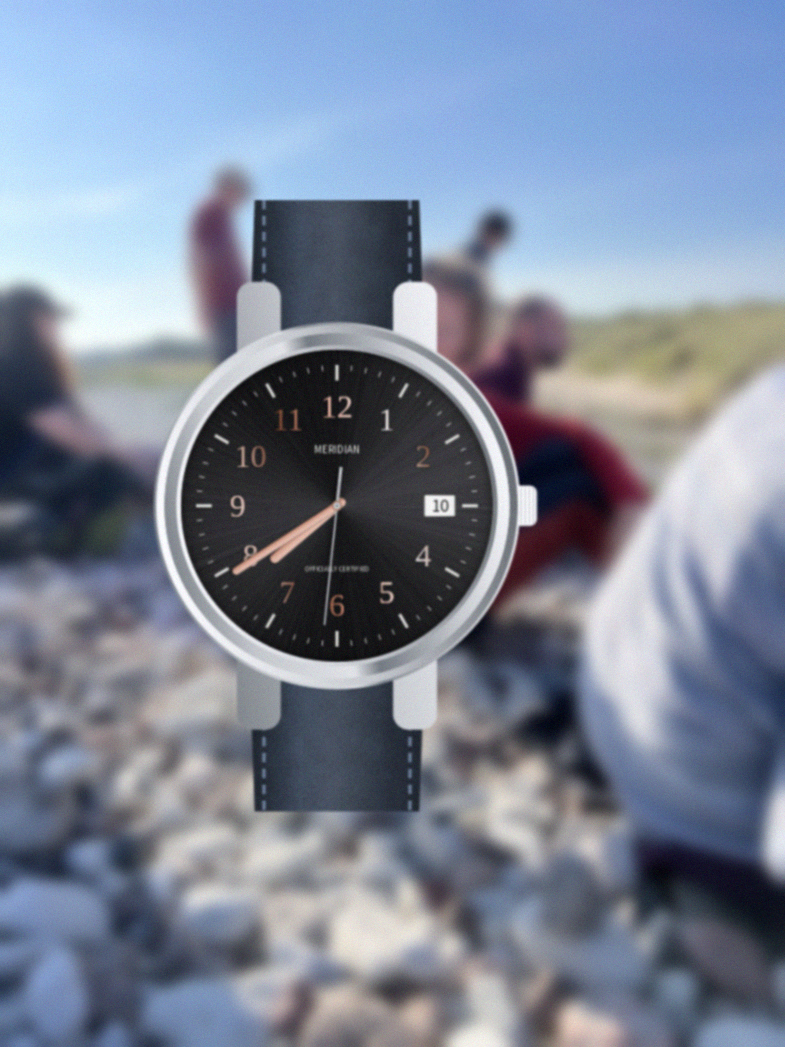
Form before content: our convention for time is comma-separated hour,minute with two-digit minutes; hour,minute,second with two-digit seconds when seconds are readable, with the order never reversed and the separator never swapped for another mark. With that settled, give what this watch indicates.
7,39,31
